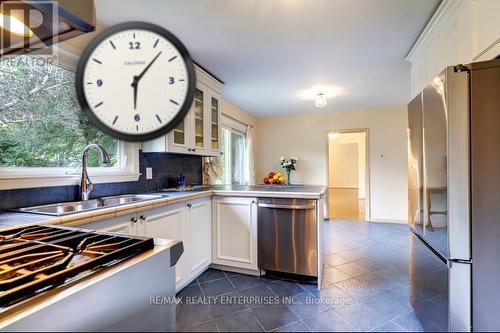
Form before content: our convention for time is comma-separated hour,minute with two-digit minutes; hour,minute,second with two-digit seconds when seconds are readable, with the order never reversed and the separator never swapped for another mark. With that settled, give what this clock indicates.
6,07
